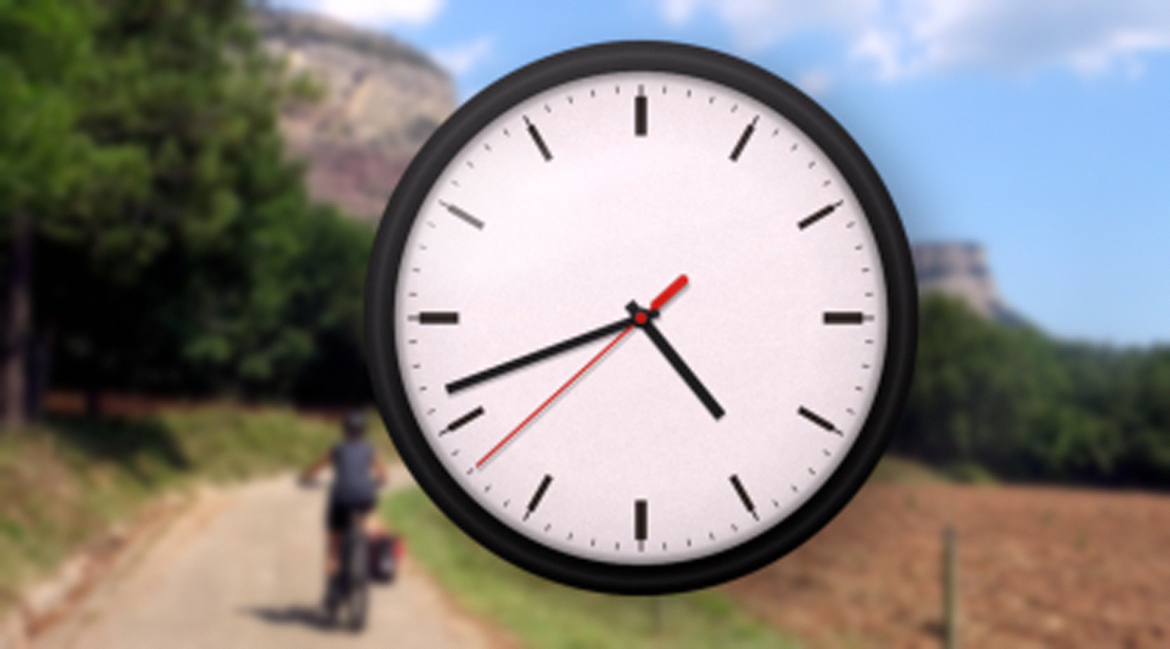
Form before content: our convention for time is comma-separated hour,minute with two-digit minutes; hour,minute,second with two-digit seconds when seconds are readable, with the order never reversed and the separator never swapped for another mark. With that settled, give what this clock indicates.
4,41,38
